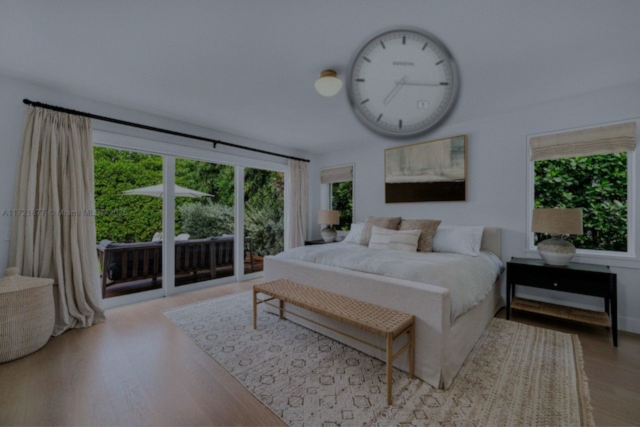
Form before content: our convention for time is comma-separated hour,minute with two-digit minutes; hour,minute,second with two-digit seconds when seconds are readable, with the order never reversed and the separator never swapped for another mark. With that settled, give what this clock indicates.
7,15
